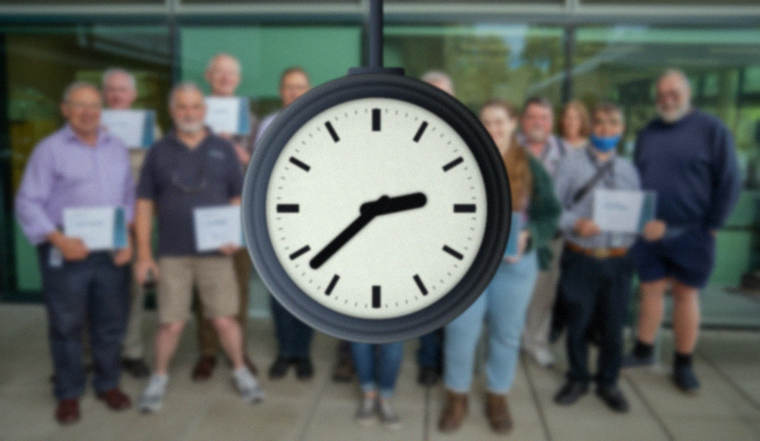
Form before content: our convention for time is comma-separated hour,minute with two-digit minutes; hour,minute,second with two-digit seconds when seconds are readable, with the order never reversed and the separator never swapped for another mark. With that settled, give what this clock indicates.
2,38
